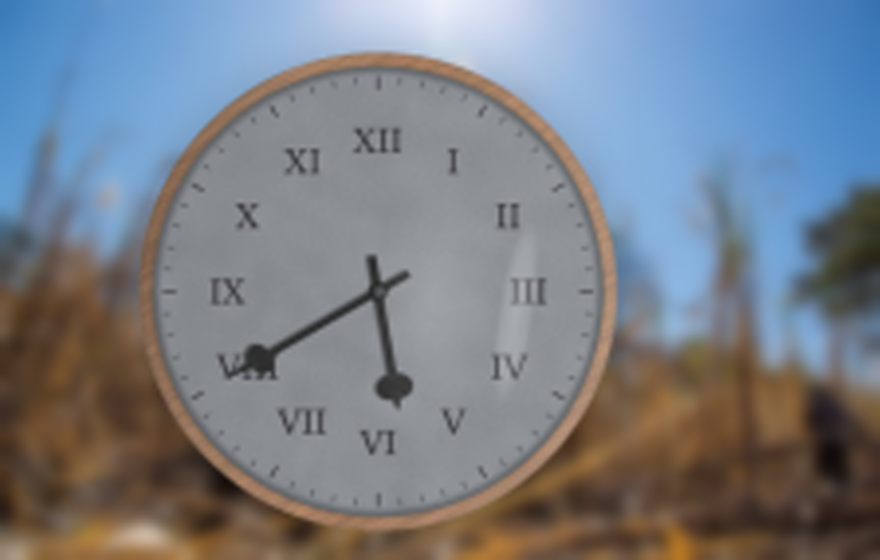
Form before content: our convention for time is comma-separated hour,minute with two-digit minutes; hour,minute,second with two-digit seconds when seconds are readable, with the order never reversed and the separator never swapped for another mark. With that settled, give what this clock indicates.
5,40
